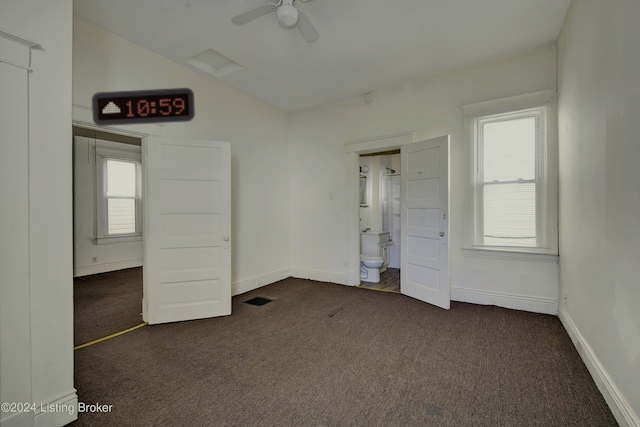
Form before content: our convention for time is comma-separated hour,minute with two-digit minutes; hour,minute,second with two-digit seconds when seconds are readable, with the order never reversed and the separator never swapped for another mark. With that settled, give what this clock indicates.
10,59
